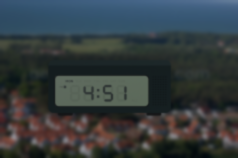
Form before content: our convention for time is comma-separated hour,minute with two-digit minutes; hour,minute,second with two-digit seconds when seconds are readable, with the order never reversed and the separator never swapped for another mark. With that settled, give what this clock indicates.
4,51
